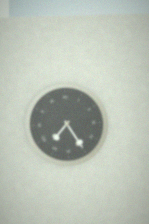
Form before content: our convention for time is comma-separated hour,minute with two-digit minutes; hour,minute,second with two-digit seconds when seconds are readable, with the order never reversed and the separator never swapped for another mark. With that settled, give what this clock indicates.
7,25
